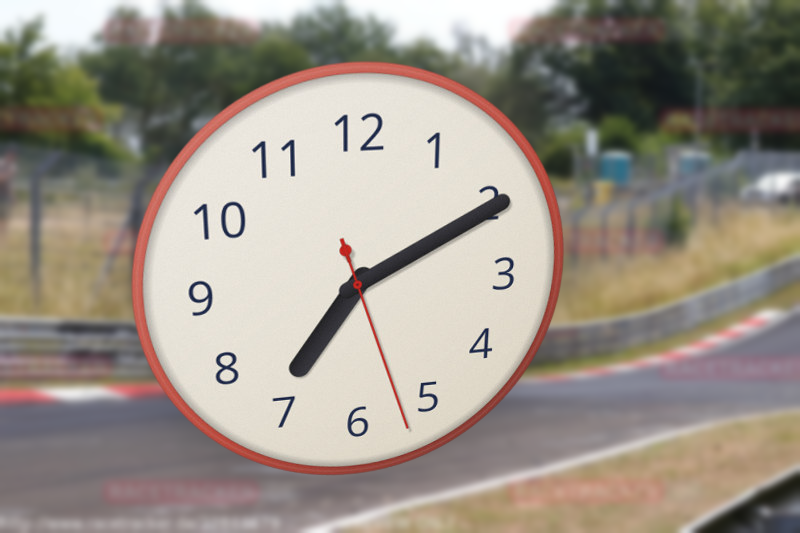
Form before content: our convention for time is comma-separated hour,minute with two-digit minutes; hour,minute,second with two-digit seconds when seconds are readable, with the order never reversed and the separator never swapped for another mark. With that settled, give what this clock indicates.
7,10,27
